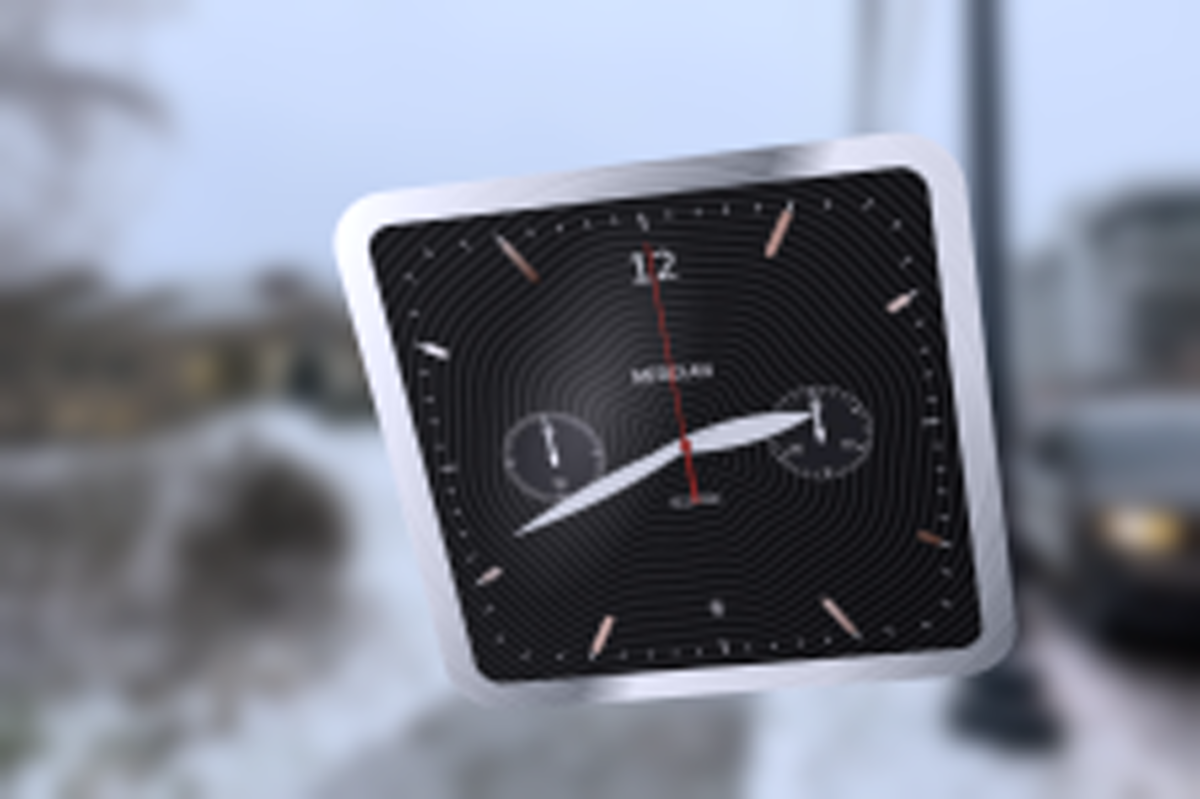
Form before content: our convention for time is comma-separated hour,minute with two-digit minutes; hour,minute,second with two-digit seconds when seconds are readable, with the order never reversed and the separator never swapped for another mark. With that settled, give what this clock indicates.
2,41
